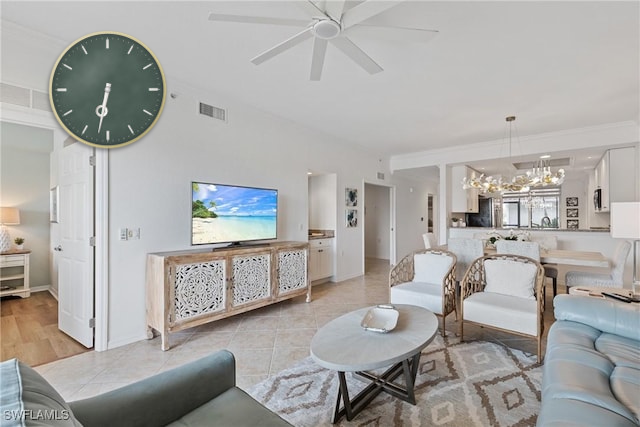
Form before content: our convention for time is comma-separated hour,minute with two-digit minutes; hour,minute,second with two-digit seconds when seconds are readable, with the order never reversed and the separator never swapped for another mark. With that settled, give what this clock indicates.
6,32
